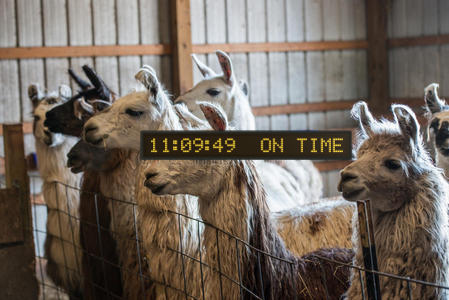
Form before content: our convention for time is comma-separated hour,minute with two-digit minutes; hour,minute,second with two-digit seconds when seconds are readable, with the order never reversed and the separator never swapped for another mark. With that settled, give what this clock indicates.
11,09,49
